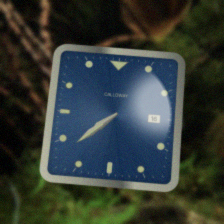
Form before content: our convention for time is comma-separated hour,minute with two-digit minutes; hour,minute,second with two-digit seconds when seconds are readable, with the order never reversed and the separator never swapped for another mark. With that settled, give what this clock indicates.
7,38
